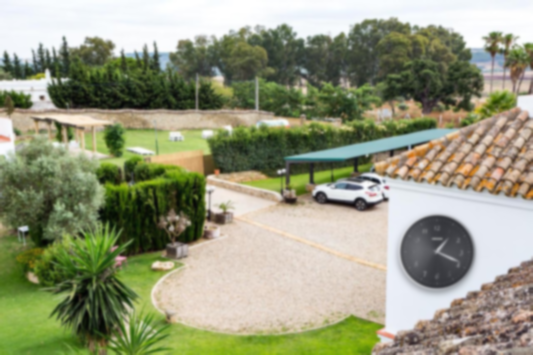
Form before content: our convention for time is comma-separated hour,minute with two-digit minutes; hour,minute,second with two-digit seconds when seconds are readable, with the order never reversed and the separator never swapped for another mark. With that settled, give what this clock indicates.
1,19
